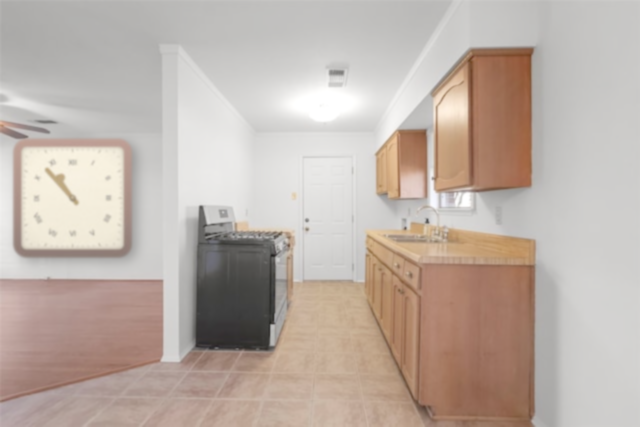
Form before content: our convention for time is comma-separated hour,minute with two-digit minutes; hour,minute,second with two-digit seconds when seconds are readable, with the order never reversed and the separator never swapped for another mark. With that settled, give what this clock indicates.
10,53
